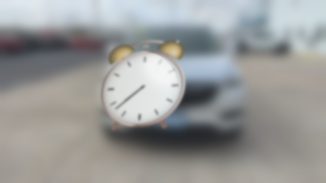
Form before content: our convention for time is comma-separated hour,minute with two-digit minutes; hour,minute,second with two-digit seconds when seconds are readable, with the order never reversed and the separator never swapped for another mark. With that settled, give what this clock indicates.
7,38
